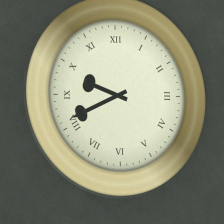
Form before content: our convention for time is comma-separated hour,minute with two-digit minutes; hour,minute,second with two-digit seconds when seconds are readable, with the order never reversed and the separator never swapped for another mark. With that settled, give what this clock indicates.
9,41
